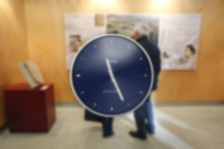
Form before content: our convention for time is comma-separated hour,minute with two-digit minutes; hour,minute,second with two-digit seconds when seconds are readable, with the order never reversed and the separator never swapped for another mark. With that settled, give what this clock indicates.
11,26
